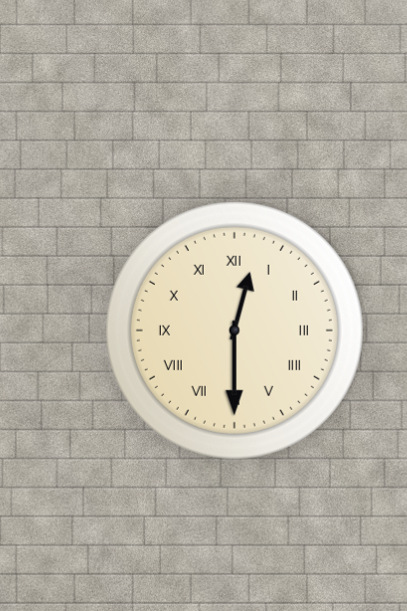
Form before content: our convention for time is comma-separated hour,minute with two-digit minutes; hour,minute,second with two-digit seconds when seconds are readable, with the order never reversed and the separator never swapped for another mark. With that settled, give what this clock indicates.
12,30
